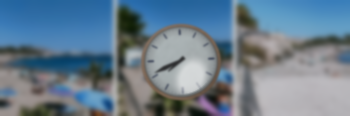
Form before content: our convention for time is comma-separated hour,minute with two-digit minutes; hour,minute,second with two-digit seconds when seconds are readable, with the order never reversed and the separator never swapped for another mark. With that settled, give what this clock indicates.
7,41
